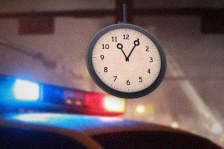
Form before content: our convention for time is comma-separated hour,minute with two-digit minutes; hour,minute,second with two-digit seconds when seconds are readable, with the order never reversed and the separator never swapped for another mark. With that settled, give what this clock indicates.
11,05
